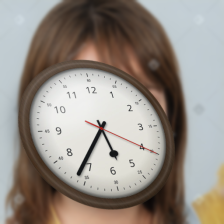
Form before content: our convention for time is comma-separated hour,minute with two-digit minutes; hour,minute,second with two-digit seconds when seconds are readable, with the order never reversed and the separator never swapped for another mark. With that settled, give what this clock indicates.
5,36,20
